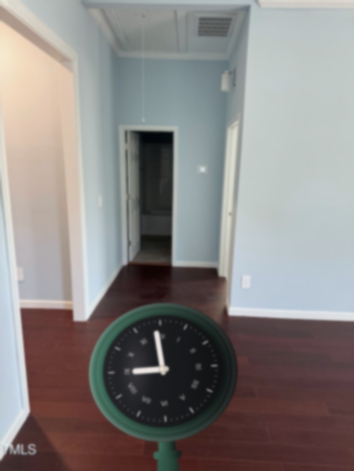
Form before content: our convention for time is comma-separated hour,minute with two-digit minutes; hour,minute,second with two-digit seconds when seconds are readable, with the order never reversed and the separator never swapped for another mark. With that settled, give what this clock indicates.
8,59
